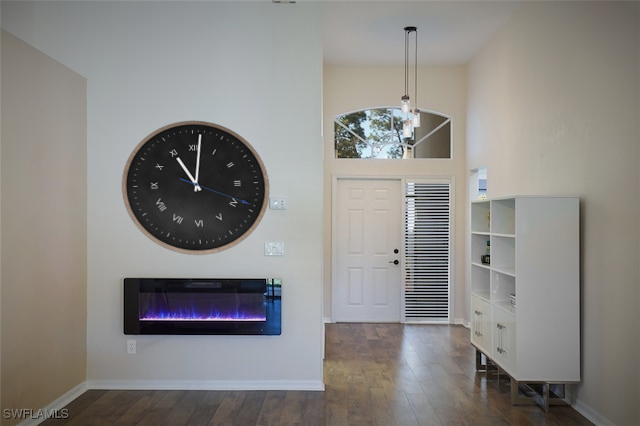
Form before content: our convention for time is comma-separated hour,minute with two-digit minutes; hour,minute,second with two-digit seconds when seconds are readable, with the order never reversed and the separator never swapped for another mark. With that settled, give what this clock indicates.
11,01,19
